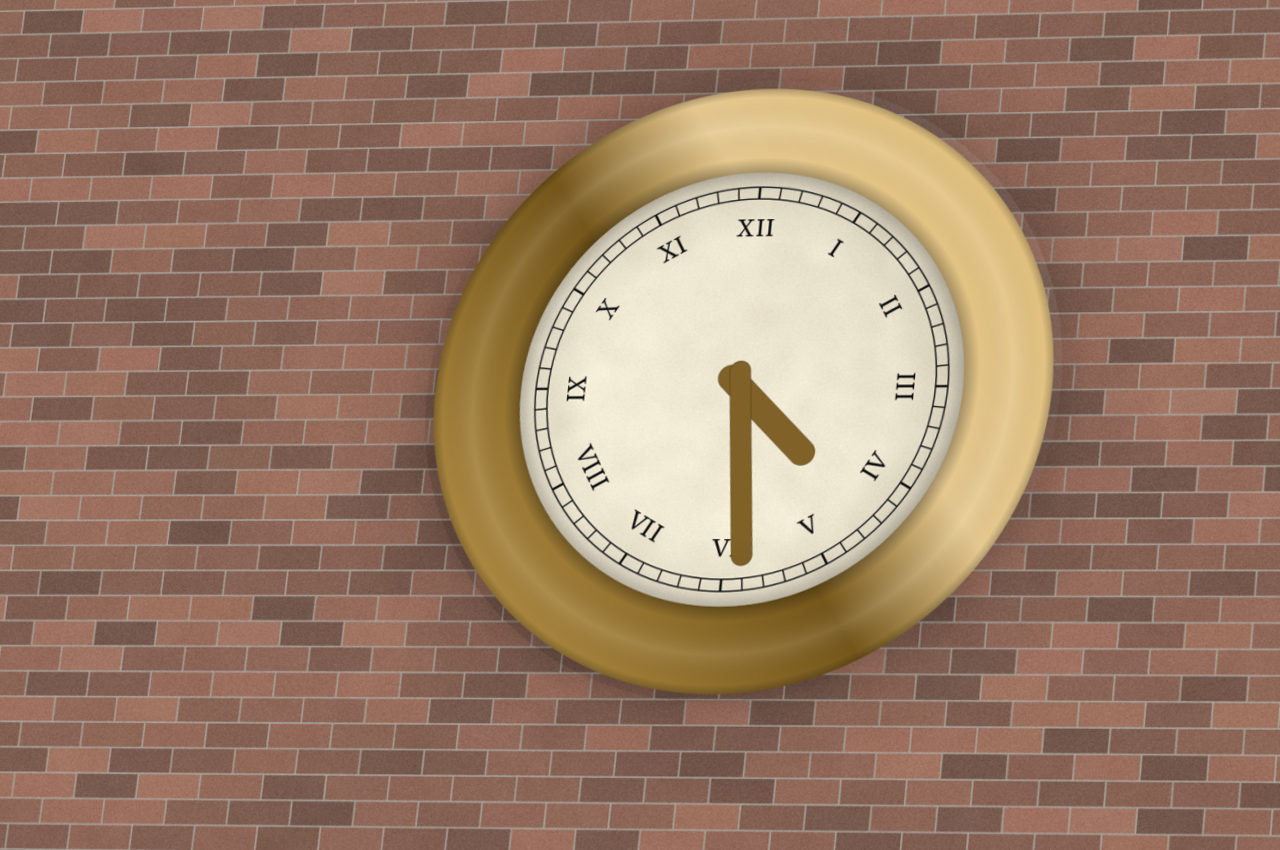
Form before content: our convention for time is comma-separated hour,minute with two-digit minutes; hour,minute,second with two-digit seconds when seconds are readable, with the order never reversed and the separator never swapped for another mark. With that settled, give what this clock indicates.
4,29
